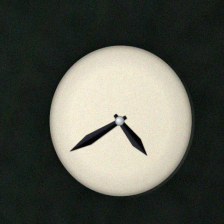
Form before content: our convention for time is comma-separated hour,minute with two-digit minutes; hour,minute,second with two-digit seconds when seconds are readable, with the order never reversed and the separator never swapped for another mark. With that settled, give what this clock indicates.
4,40
